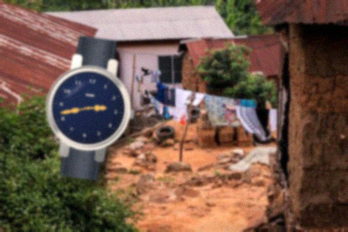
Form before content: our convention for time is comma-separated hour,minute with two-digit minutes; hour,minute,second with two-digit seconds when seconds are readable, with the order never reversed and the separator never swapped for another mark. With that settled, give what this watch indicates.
2,42
